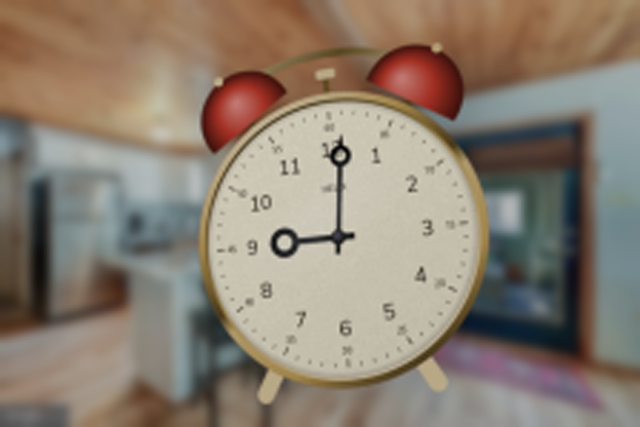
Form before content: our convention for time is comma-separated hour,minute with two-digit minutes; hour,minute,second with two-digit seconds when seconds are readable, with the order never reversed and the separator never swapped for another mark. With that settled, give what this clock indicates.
9,01
